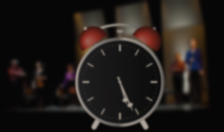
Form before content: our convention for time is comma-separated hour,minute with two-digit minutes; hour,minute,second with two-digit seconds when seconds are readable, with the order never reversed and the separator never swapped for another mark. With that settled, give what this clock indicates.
5,26
